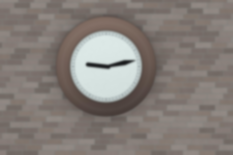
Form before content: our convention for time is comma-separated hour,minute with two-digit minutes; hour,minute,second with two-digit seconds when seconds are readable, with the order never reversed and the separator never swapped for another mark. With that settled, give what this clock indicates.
9,13
